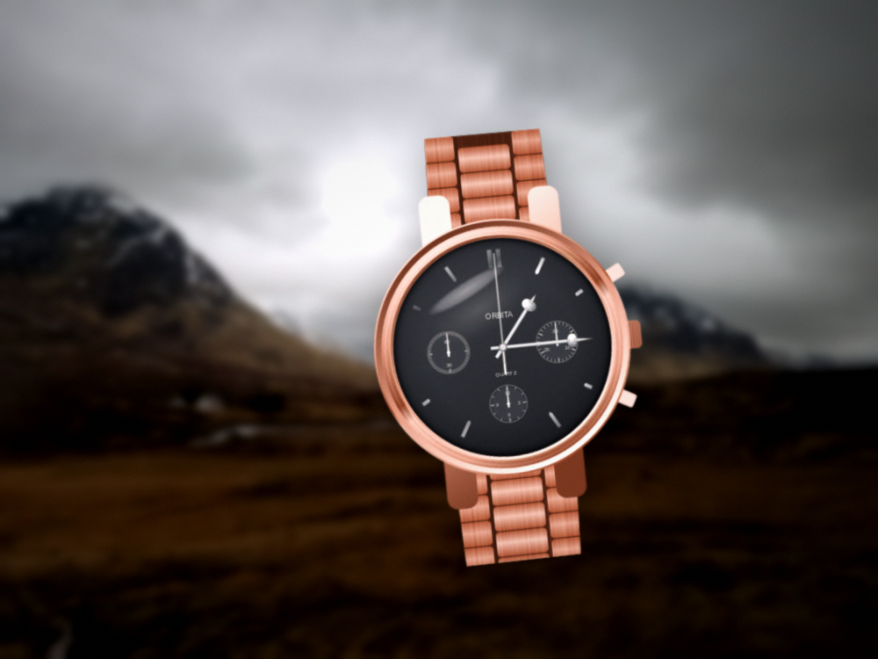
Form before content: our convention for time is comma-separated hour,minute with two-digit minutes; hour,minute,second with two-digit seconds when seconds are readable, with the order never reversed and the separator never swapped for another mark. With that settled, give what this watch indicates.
1,15
